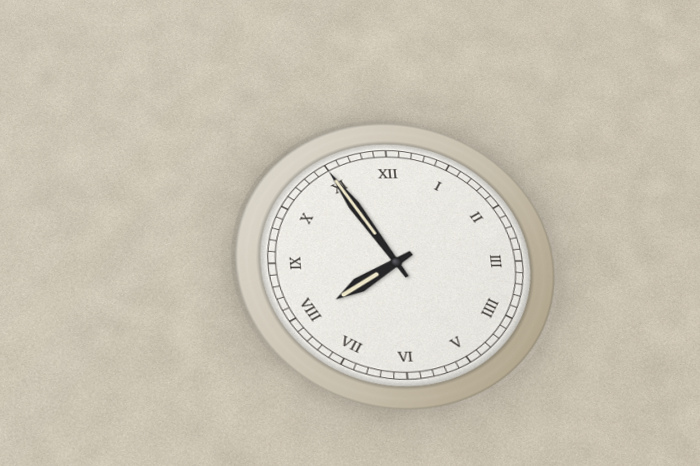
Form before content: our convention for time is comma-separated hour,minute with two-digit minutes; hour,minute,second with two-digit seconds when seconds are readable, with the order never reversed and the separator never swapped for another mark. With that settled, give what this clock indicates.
7,55
